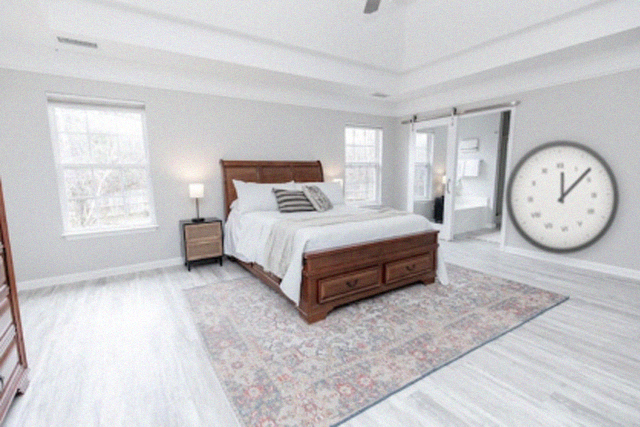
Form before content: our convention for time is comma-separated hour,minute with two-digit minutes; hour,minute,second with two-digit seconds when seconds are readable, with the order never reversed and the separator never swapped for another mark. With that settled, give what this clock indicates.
12,08
